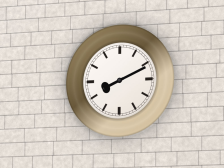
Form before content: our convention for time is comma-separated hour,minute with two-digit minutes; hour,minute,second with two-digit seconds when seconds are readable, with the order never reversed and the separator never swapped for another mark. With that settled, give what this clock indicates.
8,11
